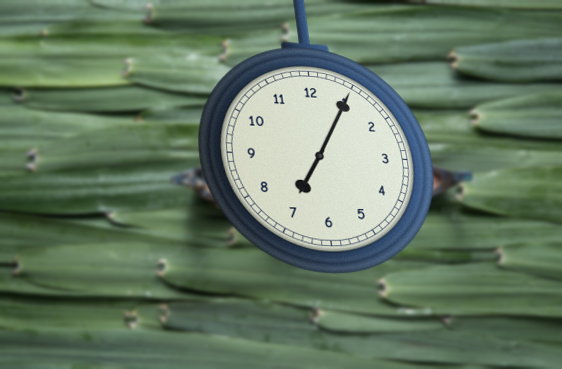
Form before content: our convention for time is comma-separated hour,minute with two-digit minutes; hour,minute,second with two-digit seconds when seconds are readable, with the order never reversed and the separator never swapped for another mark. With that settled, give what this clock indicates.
7,05
